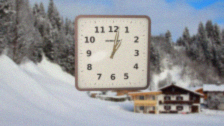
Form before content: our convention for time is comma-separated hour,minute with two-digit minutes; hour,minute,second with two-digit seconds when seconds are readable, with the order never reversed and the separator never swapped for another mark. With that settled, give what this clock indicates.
1,02
